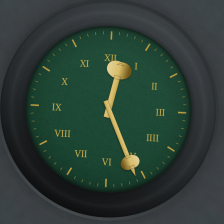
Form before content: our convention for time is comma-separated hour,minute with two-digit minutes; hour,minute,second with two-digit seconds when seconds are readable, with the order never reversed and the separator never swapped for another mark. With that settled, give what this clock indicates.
12,26
